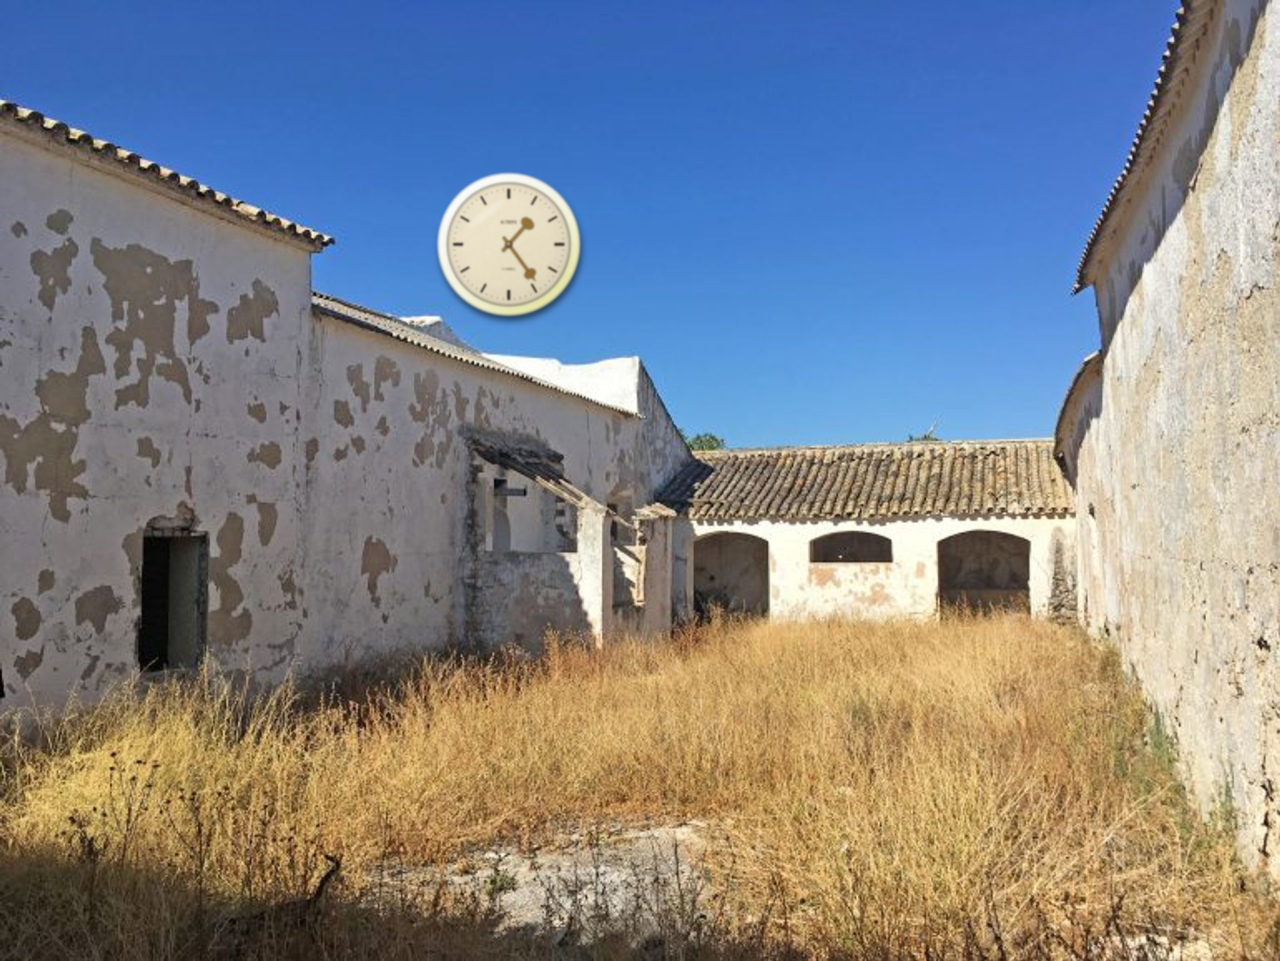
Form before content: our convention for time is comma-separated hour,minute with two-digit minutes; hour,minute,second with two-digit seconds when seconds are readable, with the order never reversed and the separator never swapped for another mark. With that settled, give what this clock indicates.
1,24
